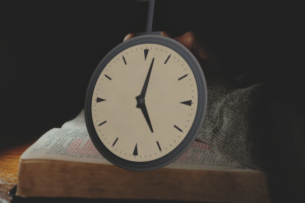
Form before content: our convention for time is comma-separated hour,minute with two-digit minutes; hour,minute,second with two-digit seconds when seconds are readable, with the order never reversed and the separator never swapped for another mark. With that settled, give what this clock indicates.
5,02
